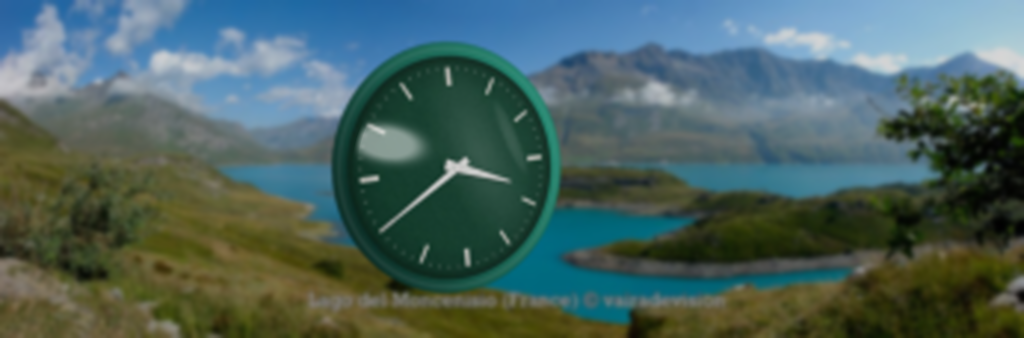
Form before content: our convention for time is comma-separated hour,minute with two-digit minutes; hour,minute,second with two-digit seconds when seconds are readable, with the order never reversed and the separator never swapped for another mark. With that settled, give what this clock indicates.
3,40
